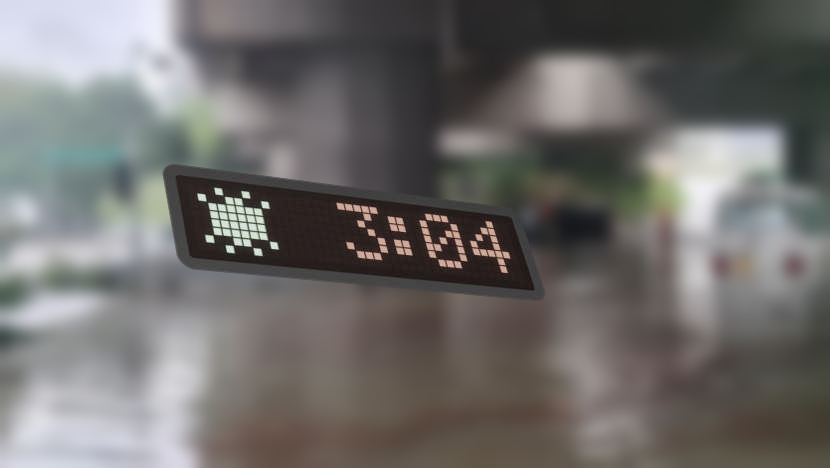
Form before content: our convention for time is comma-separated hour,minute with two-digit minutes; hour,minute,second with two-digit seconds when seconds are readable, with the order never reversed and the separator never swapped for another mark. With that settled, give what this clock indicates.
3,04
